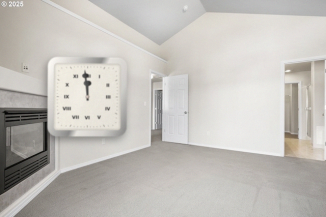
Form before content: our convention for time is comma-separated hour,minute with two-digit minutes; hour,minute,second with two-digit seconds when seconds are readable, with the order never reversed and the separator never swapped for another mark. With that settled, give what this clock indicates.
11,59
